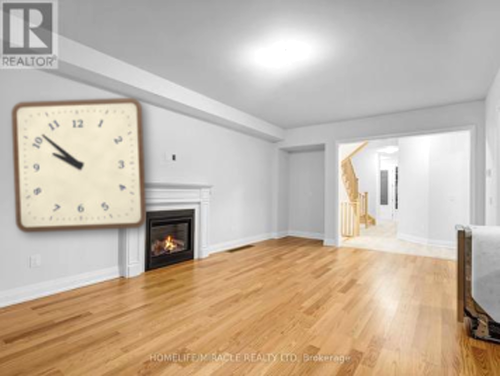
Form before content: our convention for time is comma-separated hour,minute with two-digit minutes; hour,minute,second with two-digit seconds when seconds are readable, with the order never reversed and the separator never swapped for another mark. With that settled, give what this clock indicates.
9,52
